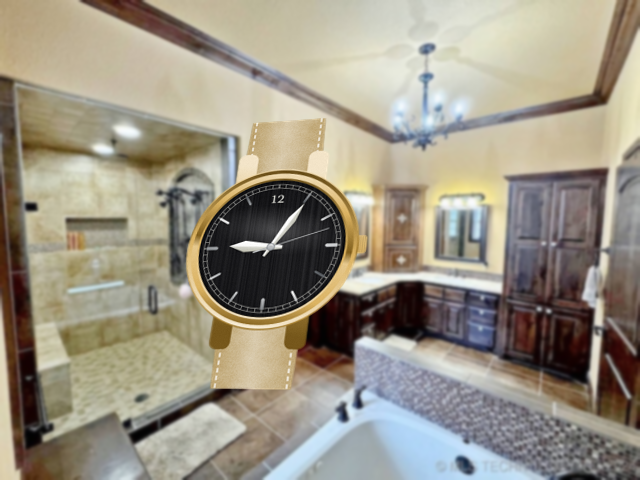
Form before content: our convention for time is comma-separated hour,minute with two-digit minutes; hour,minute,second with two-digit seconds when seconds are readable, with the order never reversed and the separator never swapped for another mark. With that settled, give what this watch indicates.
9,05,12
